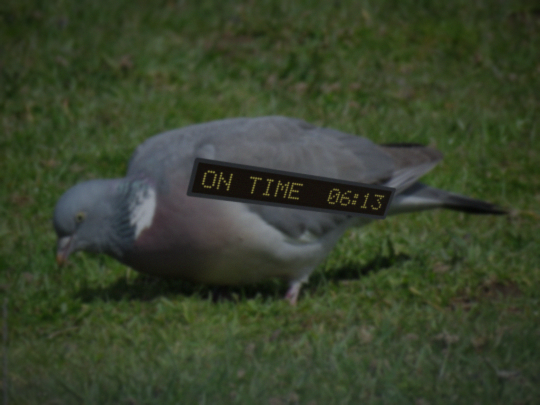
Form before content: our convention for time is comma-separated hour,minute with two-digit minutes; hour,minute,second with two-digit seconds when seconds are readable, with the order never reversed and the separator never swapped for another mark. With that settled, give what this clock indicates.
6,13
